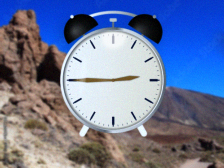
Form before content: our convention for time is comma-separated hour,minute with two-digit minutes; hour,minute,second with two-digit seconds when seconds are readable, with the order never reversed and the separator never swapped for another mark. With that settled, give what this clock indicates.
2,45
